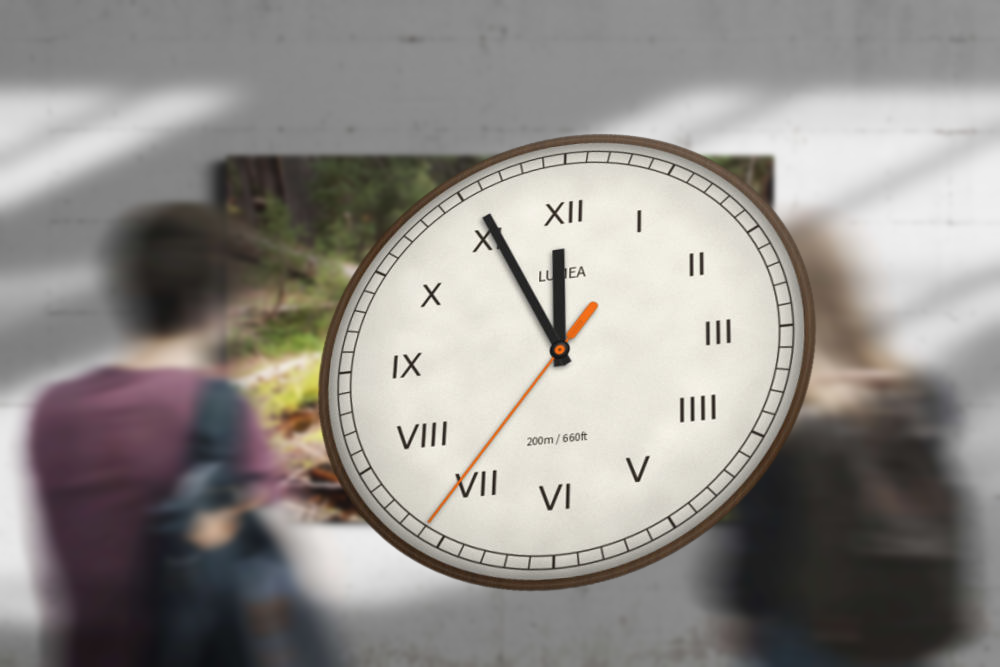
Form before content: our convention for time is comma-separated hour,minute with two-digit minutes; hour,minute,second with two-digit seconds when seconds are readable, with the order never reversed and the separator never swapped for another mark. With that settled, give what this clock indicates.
11,55,36
